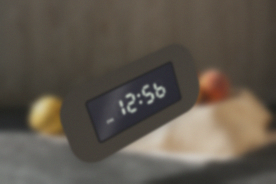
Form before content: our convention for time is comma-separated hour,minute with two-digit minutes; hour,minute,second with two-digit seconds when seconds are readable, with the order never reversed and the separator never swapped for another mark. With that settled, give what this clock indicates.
12,56
